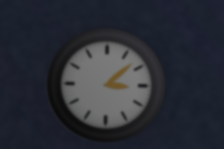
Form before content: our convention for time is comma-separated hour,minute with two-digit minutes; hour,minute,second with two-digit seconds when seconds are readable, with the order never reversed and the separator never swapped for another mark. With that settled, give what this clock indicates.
3,08
